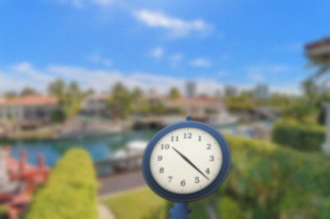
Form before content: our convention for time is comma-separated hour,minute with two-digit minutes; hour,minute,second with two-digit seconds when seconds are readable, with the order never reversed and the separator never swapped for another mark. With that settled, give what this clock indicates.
10,22
